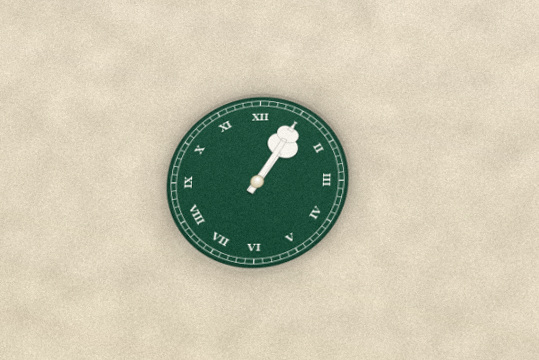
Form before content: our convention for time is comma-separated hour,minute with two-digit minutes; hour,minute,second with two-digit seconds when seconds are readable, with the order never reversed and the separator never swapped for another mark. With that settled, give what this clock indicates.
1,05
